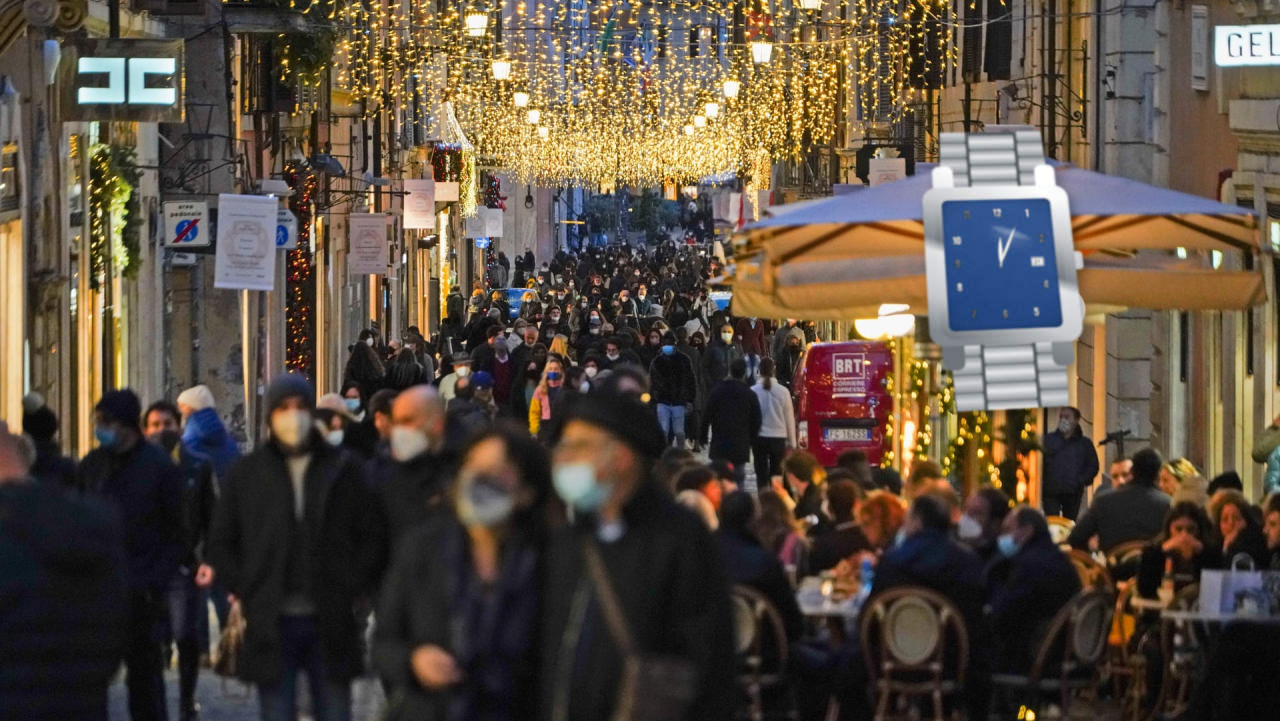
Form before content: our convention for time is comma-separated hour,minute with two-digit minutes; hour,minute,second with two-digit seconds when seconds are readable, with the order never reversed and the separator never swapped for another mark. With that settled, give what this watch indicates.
12,04
